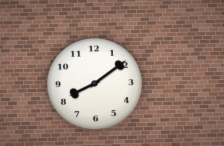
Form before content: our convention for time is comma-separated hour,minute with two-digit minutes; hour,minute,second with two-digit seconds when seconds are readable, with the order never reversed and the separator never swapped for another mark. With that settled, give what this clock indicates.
8,09
